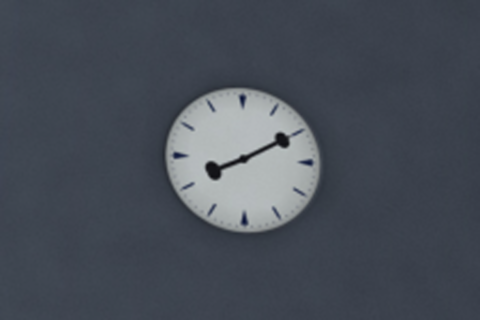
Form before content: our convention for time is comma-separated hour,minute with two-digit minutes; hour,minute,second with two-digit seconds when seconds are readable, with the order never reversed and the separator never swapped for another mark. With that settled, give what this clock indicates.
8,10
